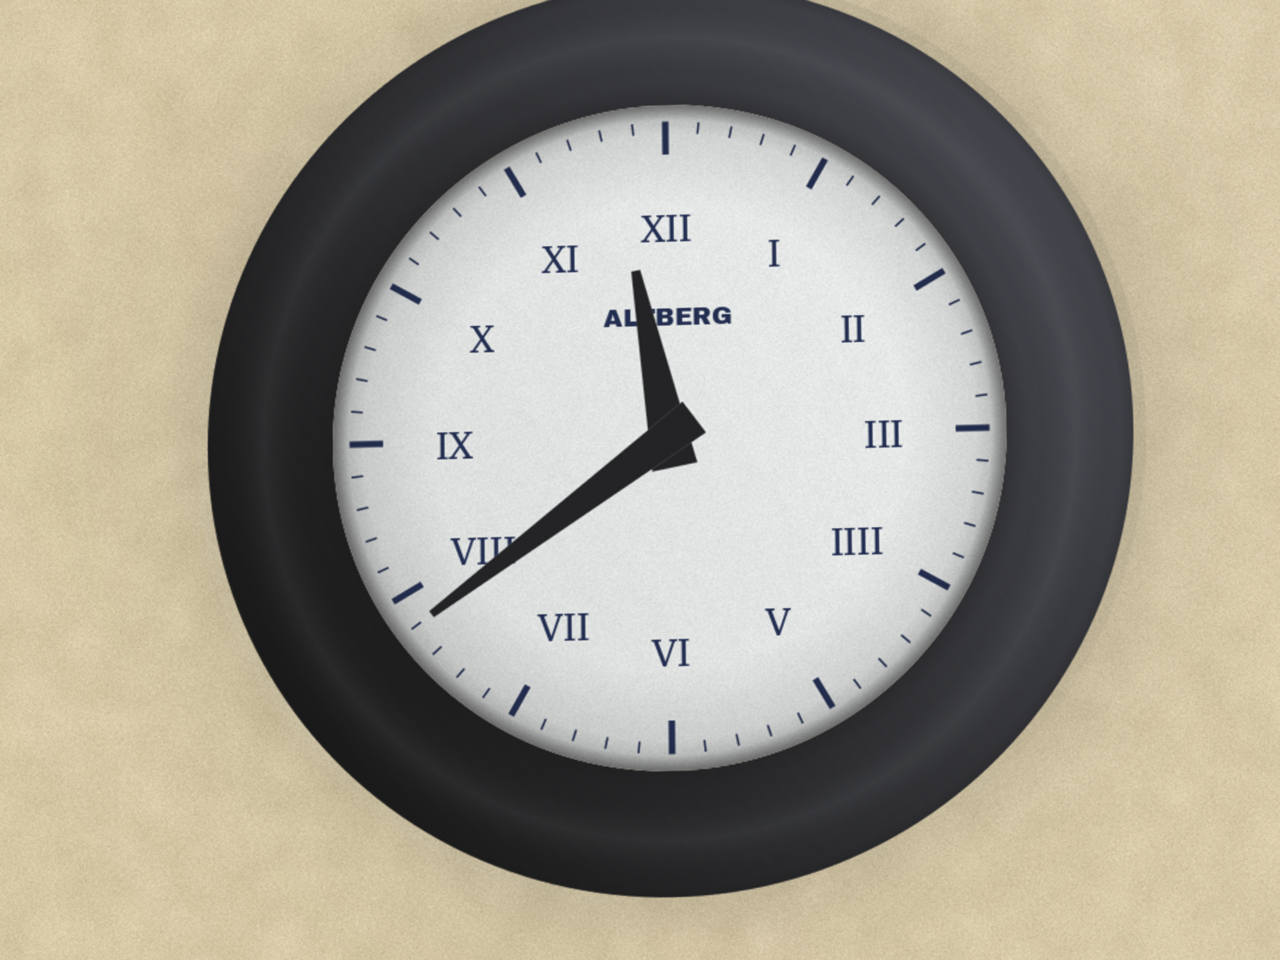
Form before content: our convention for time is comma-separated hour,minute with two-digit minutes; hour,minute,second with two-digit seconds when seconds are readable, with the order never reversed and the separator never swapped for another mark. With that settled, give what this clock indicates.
11,39
